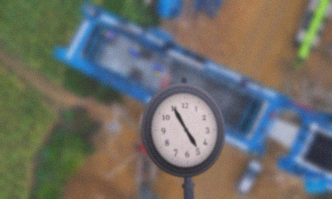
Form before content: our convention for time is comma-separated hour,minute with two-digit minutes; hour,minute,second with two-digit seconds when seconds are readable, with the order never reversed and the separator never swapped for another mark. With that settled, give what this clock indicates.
4,55
